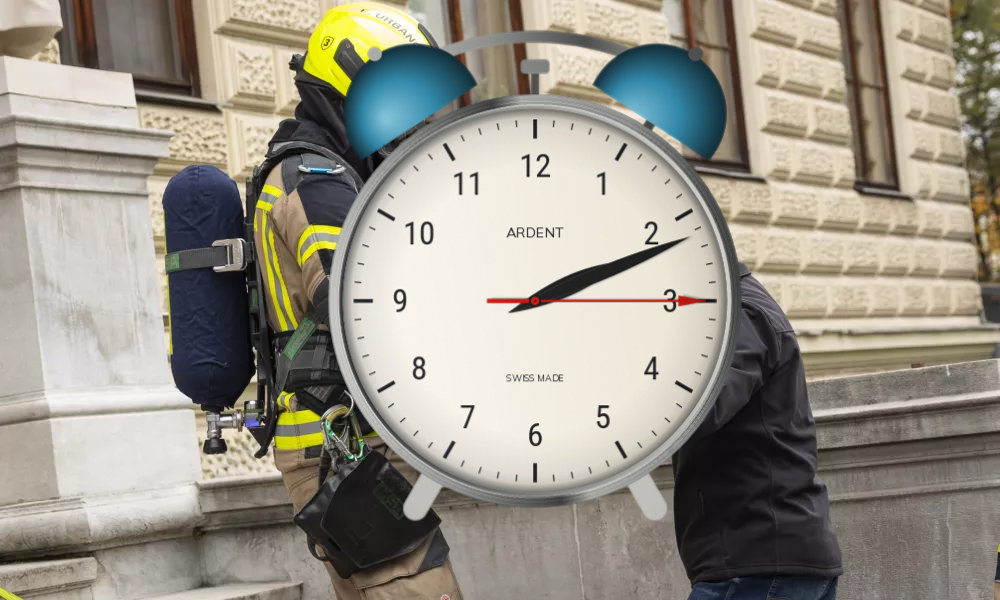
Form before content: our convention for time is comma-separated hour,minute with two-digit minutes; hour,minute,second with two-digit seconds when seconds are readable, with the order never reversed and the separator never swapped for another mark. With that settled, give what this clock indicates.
2,11,15
